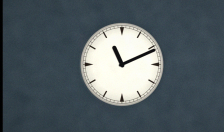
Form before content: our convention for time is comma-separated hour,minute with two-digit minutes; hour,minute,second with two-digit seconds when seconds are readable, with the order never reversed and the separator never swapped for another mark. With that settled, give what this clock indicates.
11,11
